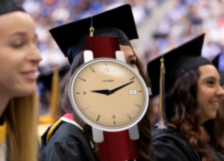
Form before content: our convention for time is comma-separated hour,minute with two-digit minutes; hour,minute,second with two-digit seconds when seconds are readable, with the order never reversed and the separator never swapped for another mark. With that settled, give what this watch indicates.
9,11
